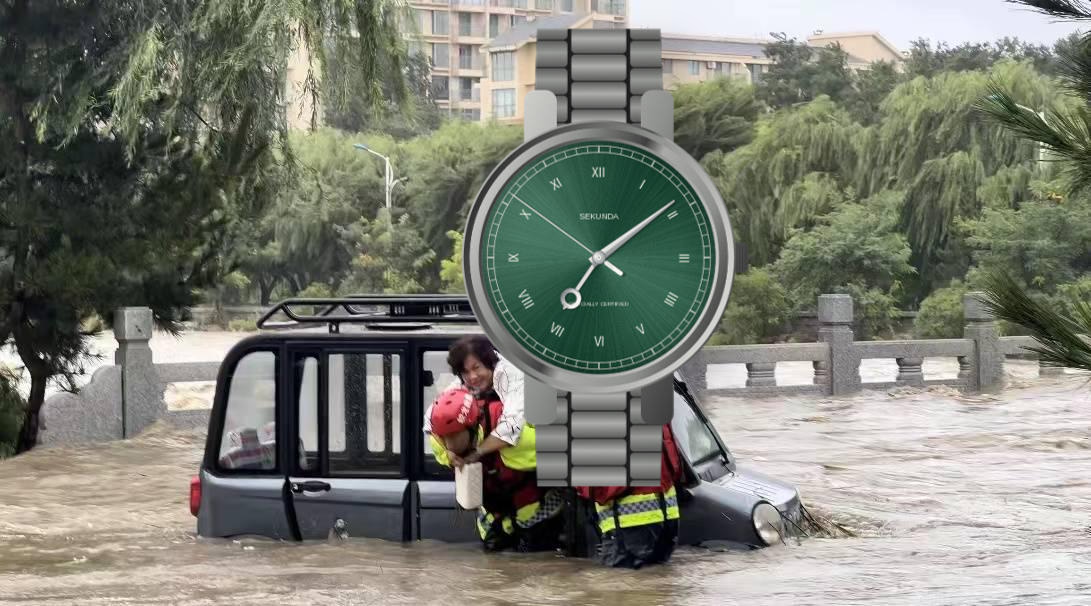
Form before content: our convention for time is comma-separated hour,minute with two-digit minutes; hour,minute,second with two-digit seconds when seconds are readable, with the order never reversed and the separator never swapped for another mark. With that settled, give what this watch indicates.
7,08,51
